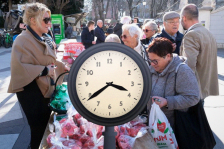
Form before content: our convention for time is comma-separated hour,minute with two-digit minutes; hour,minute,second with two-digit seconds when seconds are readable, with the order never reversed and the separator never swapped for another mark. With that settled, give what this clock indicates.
3,39
